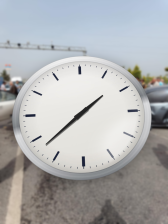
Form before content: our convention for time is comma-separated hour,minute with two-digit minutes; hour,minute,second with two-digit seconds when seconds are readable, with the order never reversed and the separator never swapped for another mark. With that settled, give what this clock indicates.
1,38
